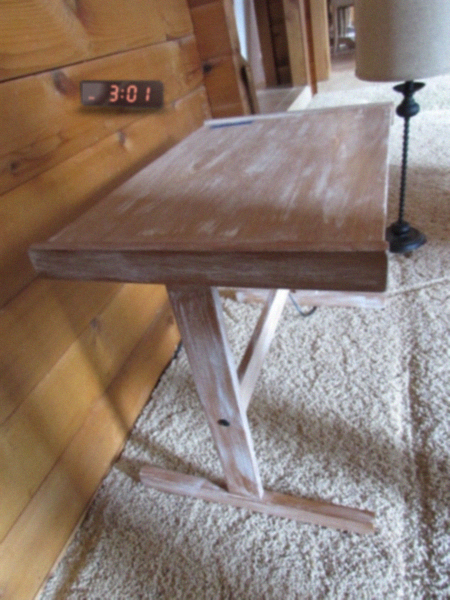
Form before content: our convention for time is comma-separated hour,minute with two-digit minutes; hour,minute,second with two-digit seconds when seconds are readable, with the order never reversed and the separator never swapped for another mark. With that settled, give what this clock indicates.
3,01
